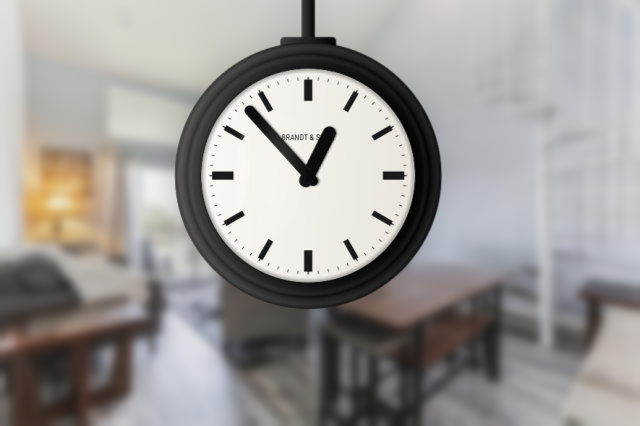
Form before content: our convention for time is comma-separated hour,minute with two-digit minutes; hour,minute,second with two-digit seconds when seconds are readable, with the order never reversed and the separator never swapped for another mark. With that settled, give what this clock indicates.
12,53
